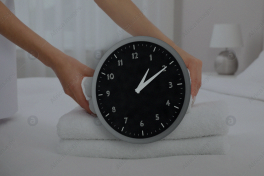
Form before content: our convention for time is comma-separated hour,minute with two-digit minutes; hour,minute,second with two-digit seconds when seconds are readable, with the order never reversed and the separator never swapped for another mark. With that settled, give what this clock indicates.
1,10
